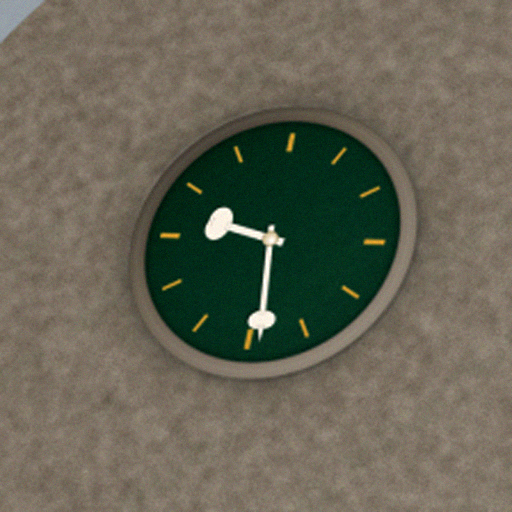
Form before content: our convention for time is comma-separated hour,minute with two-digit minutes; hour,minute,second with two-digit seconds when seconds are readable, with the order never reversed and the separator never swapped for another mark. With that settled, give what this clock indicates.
9,29
